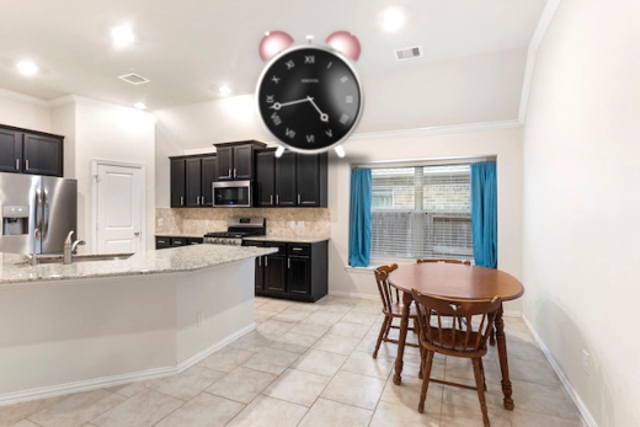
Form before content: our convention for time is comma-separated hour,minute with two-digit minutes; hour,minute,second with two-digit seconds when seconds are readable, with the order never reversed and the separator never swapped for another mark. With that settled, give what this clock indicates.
4,43
